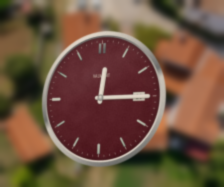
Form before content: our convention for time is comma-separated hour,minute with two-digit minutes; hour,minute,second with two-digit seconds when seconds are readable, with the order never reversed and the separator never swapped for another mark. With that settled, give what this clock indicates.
12,15
